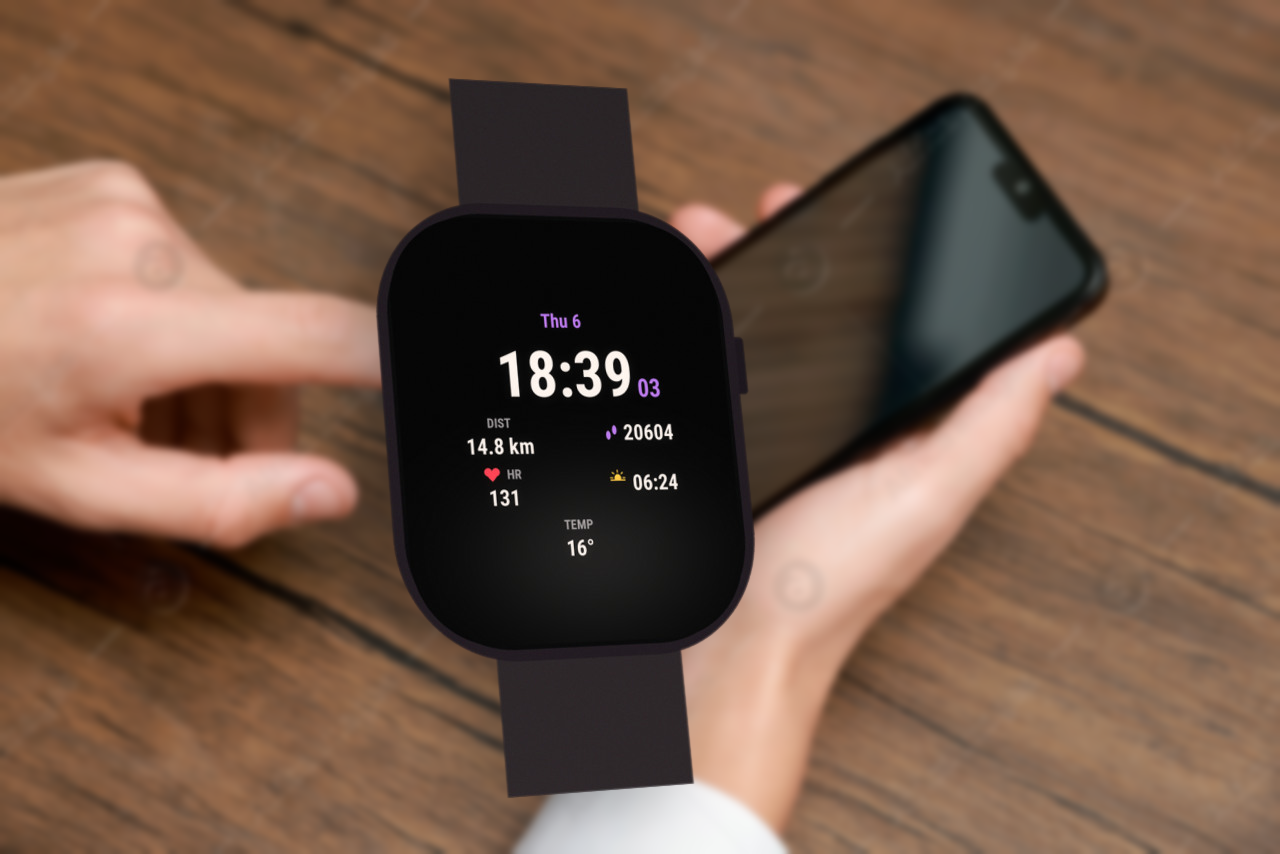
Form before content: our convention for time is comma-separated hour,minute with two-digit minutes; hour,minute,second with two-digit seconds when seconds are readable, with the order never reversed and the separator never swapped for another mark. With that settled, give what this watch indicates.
18,39,03
